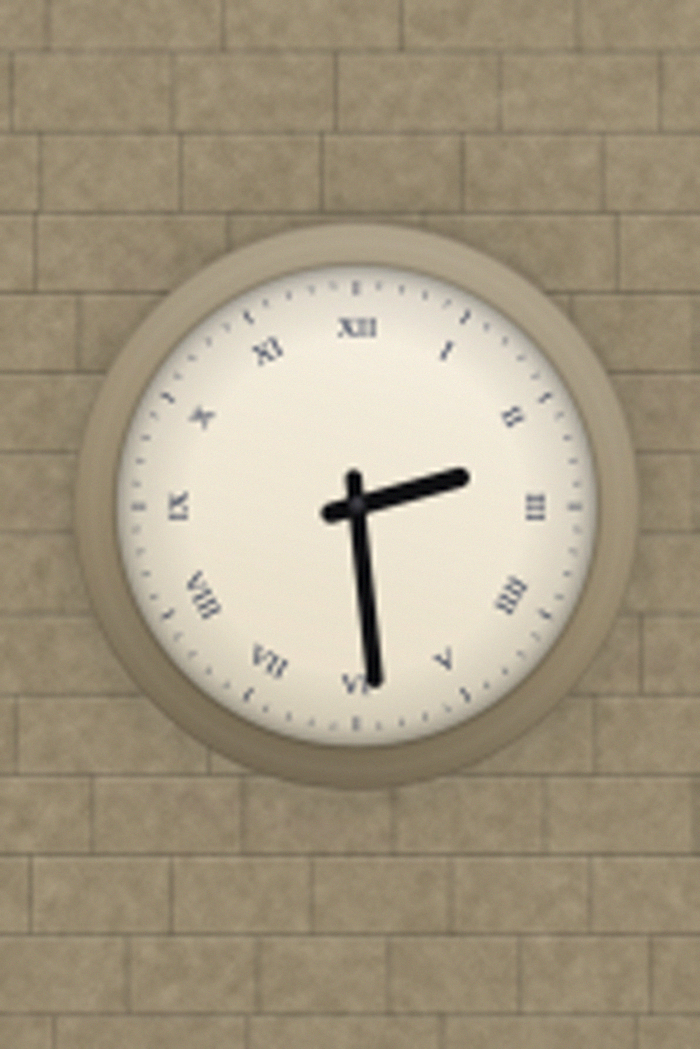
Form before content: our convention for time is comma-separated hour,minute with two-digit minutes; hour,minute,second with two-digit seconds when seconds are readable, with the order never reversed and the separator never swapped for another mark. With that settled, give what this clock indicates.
2,29
